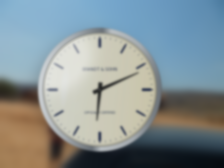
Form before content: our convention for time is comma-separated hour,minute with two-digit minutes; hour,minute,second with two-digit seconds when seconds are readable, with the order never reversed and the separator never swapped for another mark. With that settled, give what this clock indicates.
6,11
